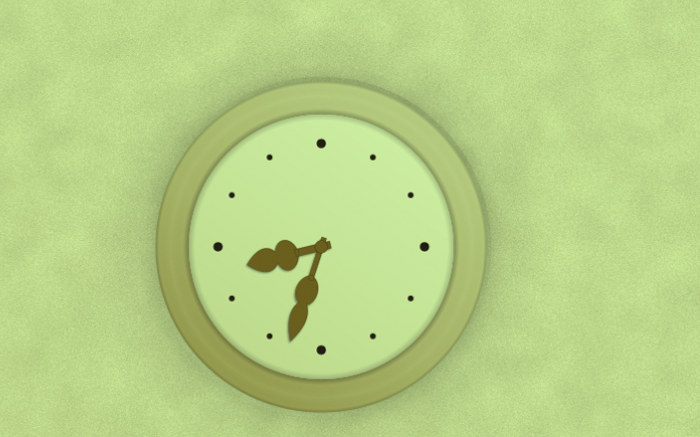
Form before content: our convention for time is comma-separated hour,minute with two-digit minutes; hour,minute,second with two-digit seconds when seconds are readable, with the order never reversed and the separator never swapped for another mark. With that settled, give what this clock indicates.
8,33
